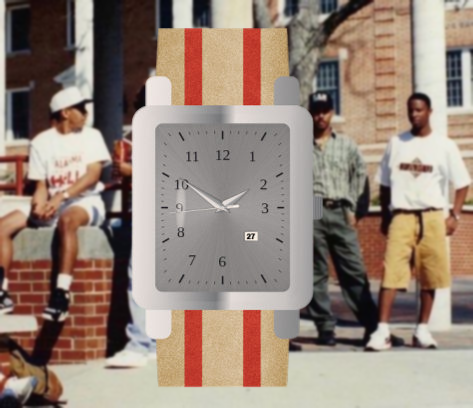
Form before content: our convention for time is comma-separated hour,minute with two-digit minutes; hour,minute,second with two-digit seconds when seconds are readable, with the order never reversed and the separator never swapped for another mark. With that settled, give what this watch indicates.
1,50,44
